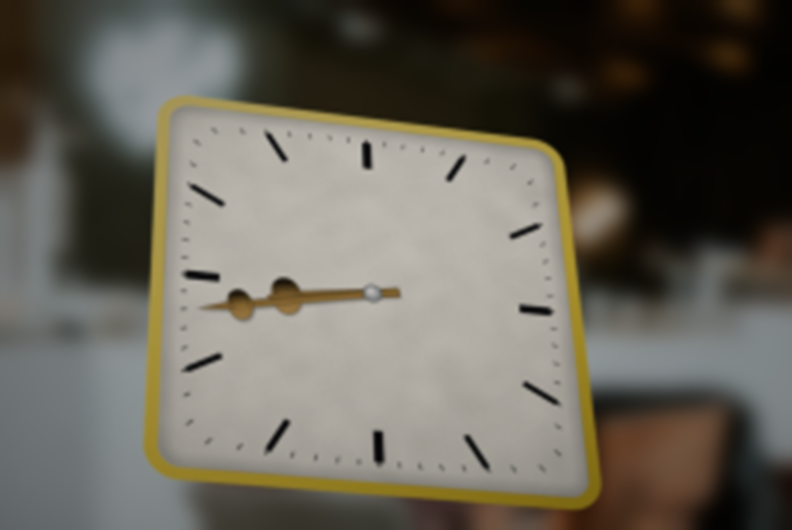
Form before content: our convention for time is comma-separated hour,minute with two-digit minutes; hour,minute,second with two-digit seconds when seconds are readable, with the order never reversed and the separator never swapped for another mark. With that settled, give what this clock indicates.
8,43
